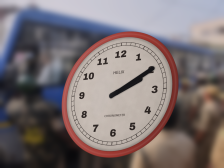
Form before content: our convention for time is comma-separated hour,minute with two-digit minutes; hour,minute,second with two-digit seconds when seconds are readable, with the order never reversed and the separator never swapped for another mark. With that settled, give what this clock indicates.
2,10
